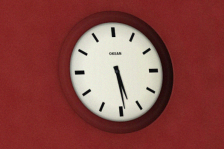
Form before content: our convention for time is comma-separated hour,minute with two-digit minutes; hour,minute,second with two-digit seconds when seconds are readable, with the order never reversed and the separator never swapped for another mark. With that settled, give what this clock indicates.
5,29
